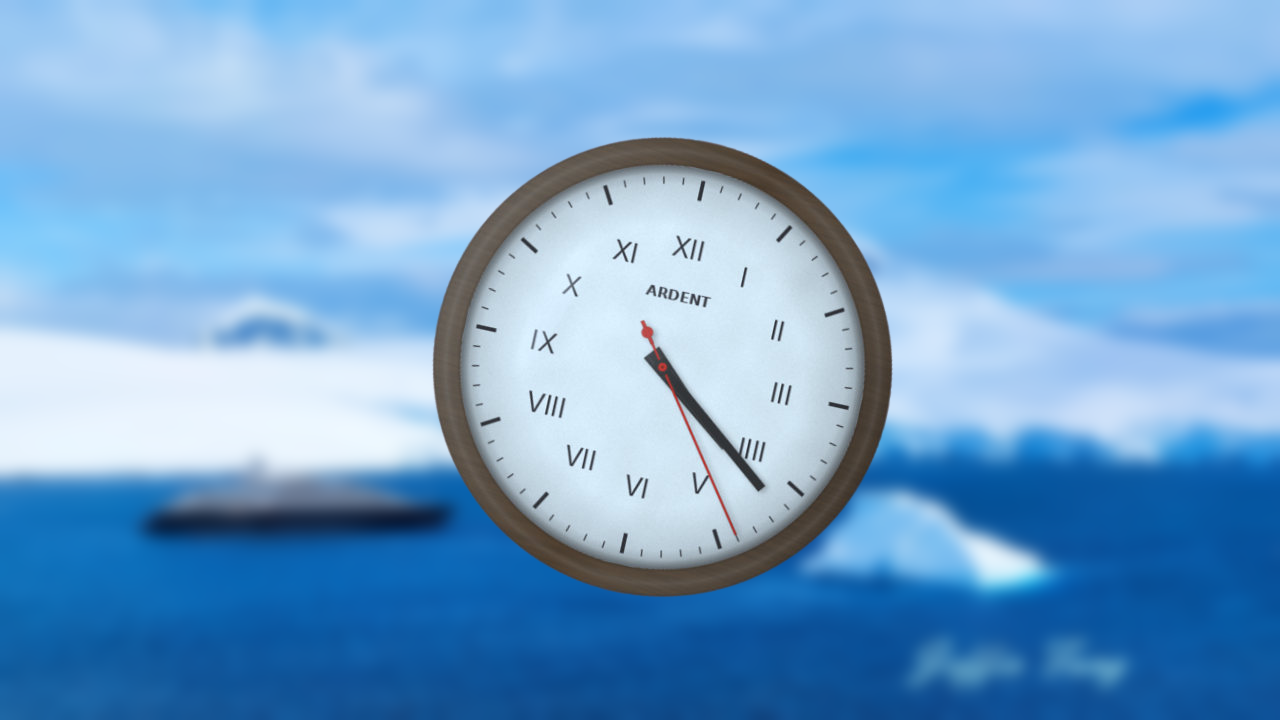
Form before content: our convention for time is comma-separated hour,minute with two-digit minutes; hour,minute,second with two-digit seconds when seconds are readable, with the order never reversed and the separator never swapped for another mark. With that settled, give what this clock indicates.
4,21,24
